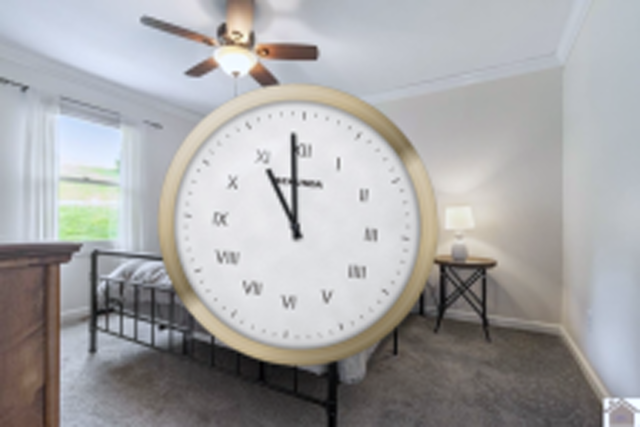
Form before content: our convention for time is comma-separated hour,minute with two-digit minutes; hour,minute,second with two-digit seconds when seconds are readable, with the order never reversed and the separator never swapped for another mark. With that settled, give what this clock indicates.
10,59
